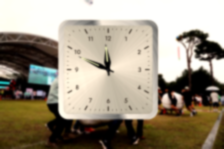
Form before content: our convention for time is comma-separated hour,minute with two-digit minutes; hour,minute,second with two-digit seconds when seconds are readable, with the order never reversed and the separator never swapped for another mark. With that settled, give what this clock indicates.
11,49
